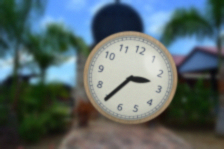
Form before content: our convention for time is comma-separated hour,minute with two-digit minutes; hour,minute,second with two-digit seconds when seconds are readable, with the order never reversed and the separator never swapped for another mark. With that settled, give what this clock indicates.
2,35
